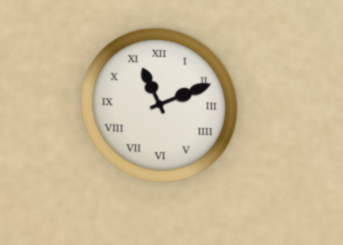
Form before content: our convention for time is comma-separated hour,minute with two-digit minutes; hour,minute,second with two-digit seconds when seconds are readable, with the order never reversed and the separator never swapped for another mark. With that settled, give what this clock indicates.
11,11
